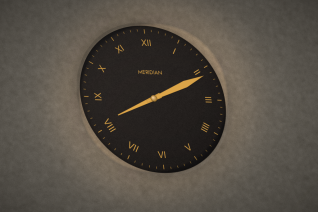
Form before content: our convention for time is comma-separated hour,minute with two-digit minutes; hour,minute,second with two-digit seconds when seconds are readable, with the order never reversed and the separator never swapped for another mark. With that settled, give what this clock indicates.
8,11
